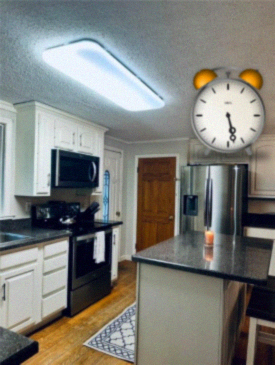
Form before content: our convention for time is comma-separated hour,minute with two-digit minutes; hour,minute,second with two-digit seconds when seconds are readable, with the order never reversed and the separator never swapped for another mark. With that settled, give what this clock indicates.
5,28
